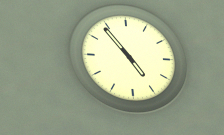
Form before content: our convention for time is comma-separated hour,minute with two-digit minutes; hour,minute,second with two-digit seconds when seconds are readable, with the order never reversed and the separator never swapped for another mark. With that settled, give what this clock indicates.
4,54
